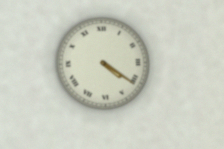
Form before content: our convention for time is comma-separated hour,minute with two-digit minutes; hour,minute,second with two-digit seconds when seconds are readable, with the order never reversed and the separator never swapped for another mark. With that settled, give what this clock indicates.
4,21
